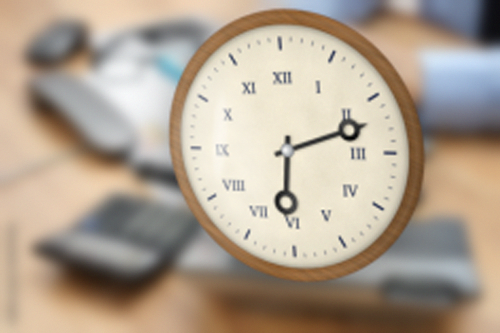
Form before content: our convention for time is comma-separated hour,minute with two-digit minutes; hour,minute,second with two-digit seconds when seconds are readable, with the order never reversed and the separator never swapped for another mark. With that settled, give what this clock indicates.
6,12
